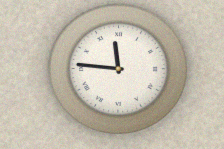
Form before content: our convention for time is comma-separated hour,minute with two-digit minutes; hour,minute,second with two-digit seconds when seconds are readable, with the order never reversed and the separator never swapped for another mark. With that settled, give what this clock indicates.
11,46
